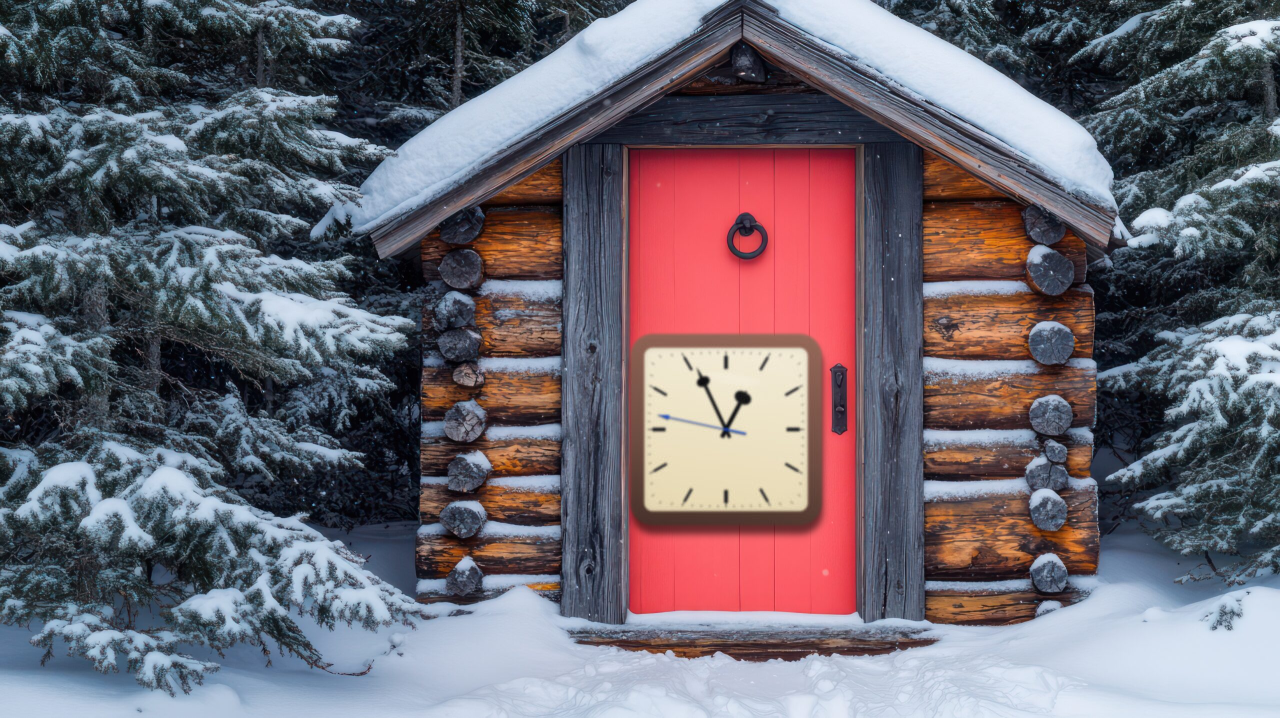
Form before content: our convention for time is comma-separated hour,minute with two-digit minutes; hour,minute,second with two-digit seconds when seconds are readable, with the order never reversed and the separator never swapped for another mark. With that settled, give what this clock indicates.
12,55,47
